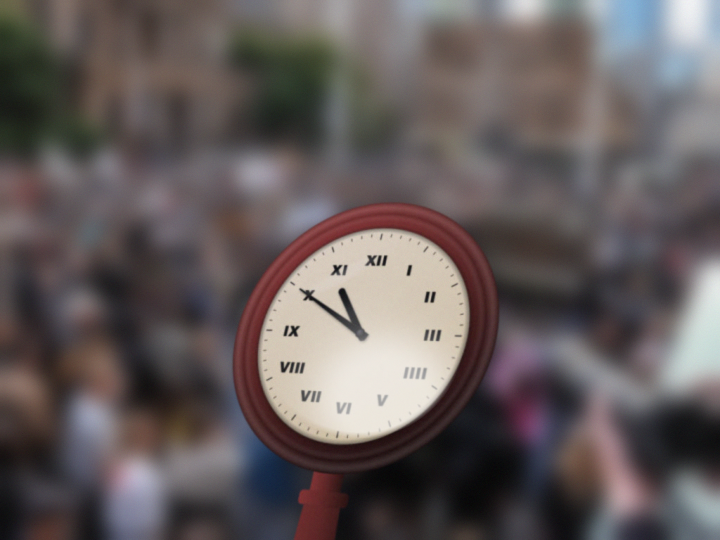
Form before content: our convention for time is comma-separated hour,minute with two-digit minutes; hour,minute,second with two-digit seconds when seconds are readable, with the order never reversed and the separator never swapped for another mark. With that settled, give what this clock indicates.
10,50
